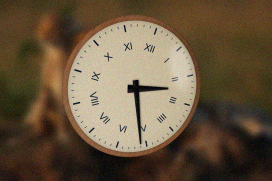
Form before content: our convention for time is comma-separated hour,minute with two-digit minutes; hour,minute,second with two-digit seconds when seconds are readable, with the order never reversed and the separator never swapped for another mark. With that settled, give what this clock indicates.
2,26
